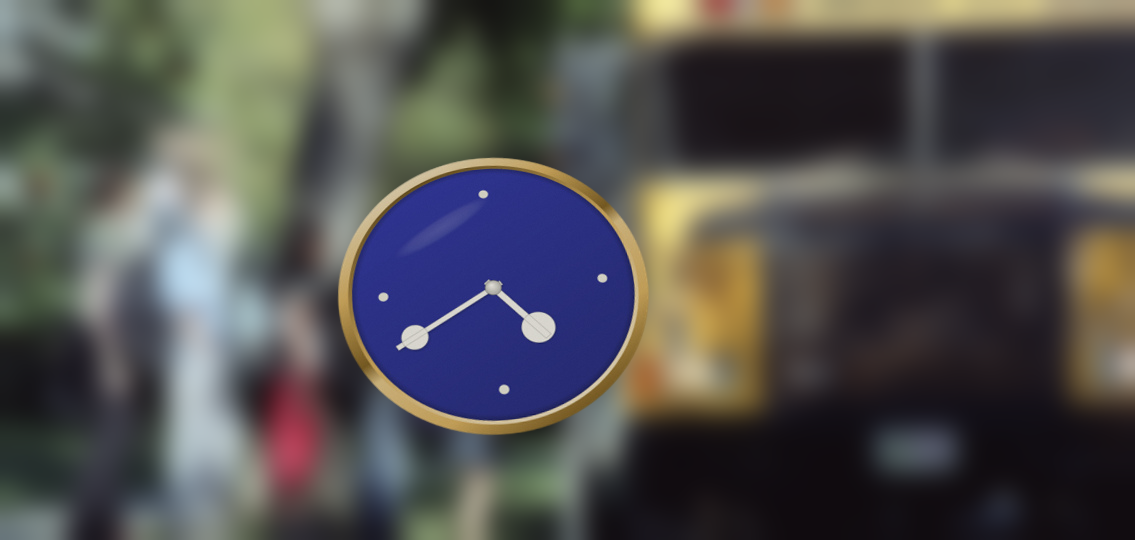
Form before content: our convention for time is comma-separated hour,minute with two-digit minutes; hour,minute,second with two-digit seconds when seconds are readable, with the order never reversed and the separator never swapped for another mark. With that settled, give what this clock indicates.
4,40
